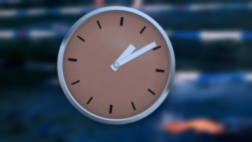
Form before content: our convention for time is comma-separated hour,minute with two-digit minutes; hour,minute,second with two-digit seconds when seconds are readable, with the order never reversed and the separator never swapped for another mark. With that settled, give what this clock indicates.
1,09
